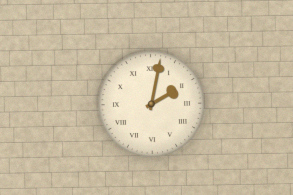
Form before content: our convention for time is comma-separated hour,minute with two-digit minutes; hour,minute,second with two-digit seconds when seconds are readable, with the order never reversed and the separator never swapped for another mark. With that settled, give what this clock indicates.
2,02
